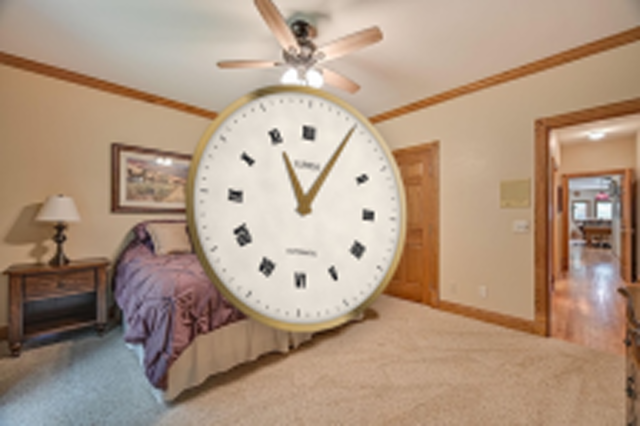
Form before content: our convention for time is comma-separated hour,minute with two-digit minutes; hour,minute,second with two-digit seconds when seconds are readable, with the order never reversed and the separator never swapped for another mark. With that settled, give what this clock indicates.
11,05
